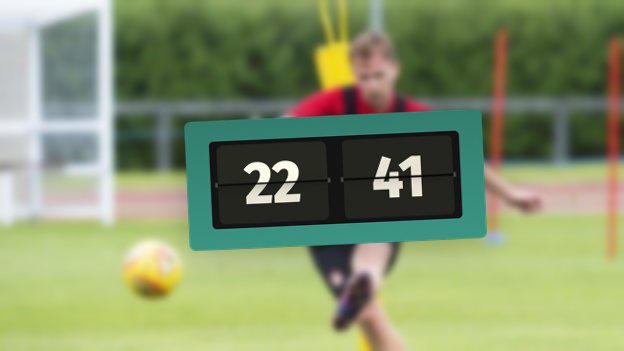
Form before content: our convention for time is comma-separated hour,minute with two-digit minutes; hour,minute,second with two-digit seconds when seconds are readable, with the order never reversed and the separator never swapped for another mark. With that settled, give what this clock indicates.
22,41
